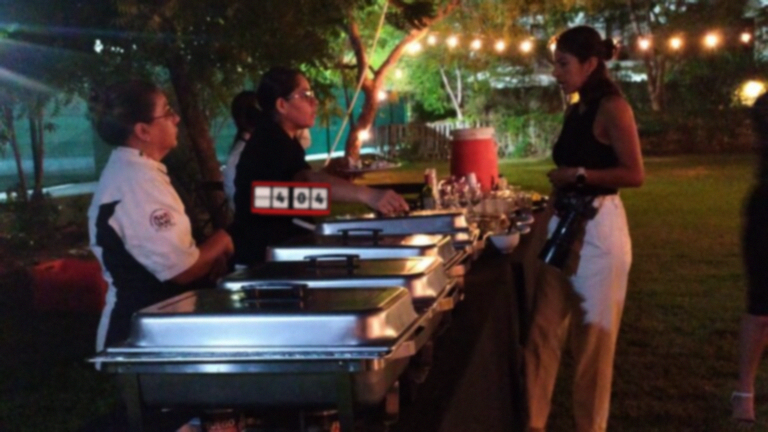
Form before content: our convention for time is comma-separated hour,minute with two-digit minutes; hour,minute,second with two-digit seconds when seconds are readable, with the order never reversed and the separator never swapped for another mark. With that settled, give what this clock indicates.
4,04
